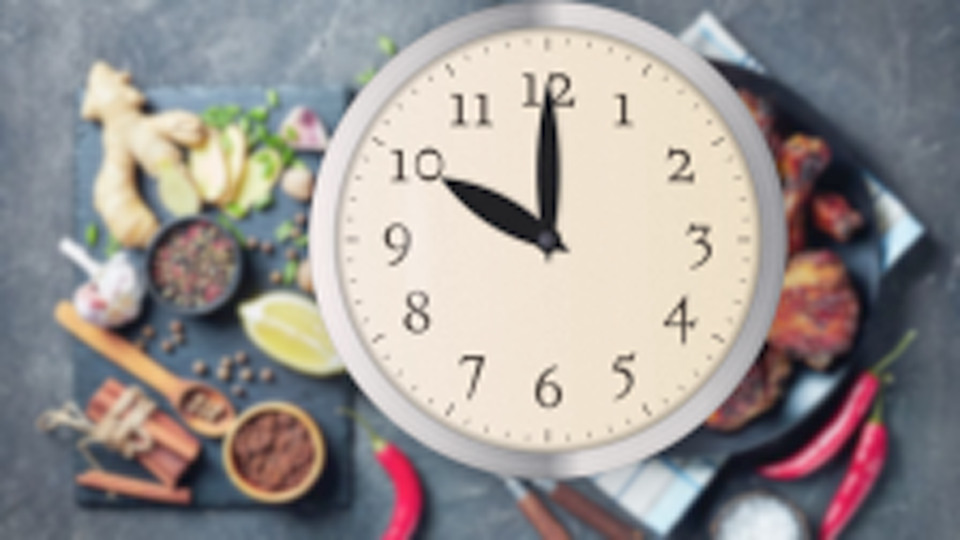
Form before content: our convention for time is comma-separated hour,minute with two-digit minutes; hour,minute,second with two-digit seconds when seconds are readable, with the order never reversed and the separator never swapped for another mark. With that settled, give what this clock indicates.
10,00
